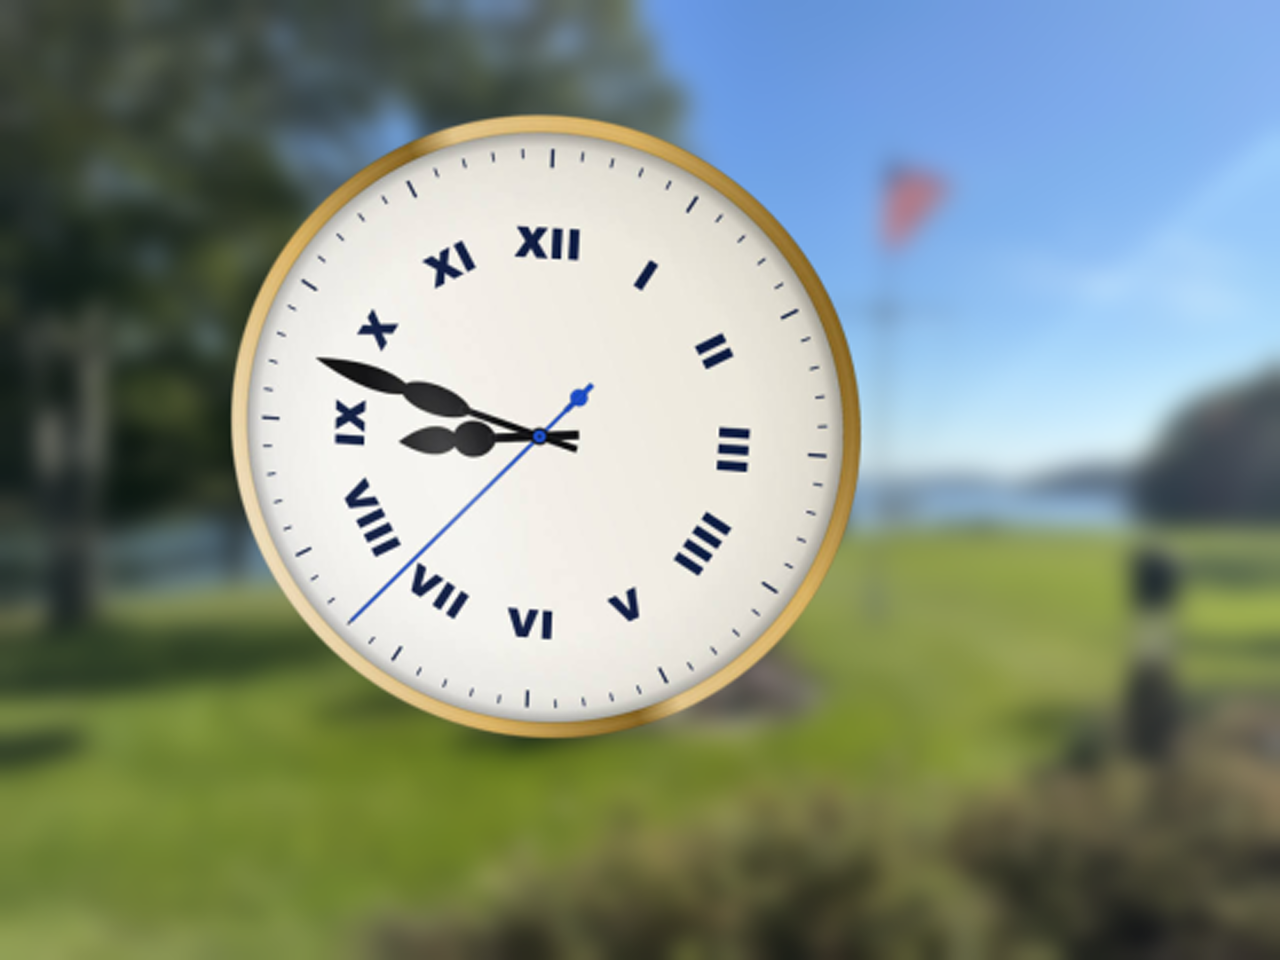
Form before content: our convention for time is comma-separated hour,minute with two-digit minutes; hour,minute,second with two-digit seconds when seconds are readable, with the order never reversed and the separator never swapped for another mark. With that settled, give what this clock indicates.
8,47,37
